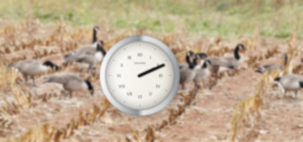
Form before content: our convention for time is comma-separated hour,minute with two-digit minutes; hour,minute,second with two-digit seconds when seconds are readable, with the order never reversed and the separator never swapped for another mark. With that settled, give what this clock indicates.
2,11
